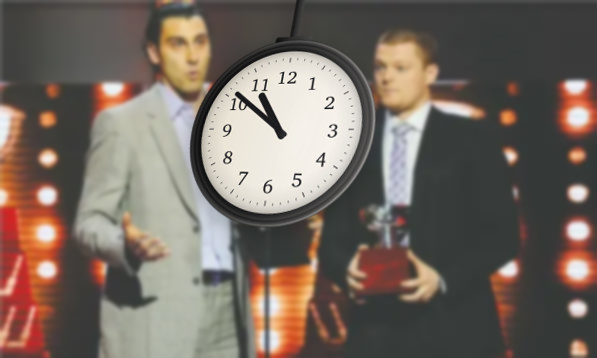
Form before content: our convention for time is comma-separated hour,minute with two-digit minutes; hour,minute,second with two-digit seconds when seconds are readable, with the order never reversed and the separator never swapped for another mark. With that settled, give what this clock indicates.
10,51
